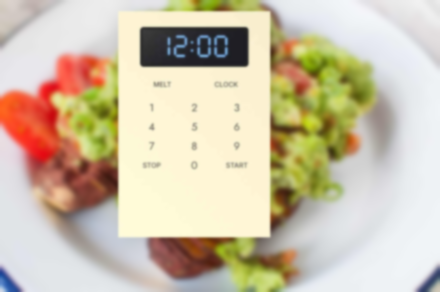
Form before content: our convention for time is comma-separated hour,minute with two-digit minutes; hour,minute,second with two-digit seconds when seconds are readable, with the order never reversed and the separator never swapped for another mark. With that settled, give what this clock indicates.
12,00
